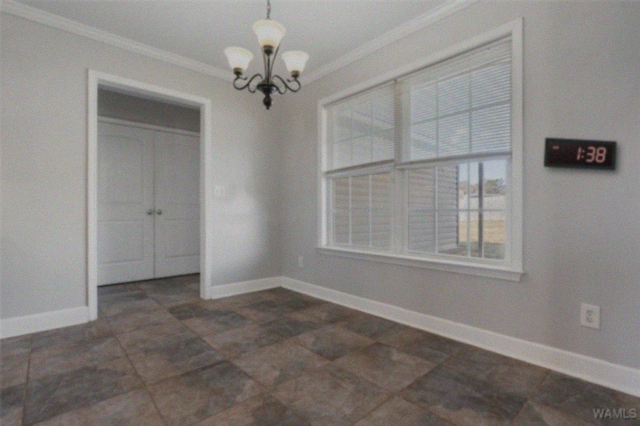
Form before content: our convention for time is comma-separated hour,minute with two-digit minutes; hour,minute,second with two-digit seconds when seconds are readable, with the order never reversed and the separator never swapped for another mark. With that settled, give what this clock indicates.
1,38
